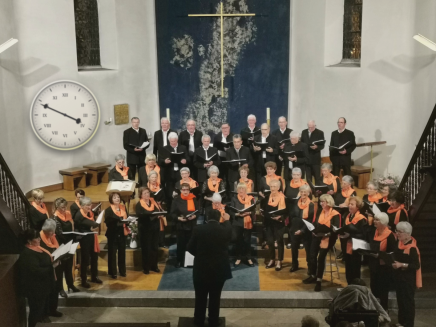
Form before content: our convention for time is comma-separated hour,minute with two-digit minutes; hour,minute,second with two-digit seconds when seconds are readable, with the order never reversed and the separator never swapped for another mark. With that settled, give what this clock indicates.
3,49
